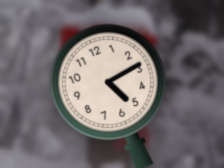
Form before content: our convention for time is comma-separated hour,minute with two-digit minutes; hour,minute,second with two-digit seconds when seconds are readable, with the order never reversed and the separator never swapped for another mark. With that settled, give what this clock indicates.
5,14
